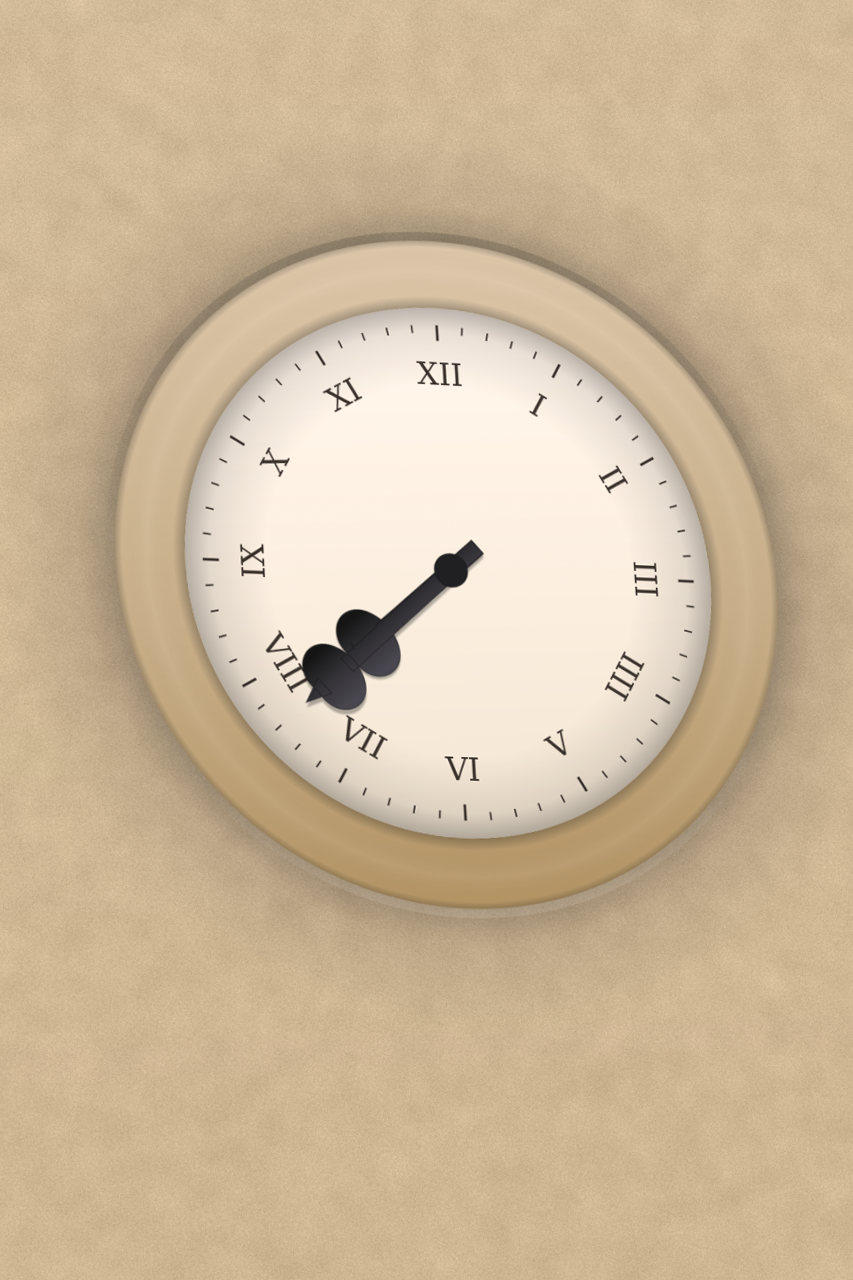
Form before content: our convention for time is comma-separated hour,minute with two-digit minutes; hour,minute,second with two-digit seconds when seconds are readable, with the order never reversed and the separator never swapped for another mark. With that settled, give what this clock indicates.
7,38
